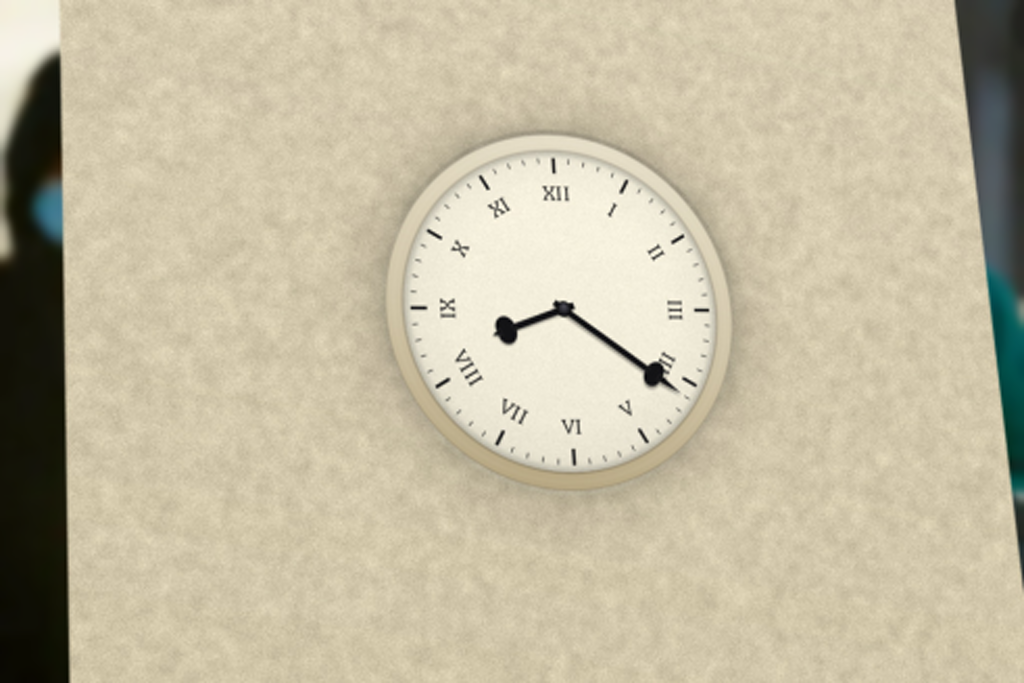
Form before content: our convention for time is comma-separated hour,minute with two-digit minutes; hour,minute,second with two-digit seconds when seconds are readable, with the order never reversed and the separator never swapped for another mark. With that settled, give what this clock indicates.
8,21
